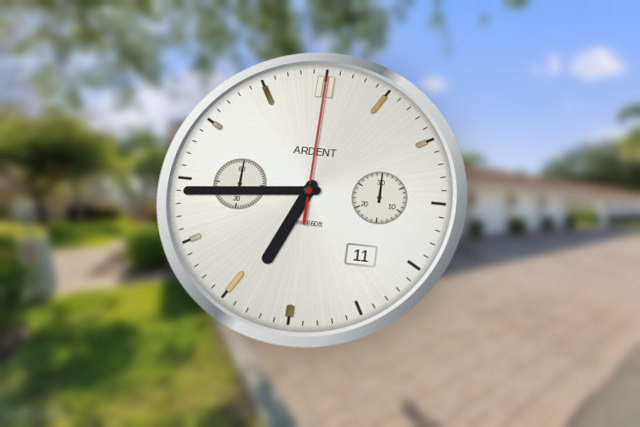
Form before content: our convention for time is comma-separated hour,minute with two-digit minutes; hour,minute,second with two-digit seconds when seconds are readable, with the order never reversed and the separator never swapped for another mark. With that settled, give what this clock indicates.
6,44
